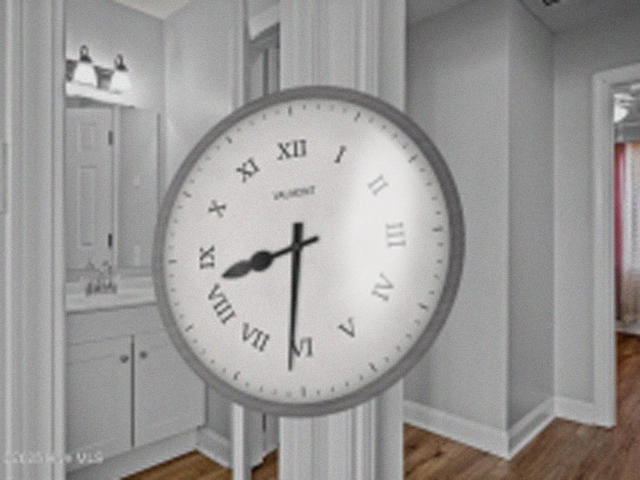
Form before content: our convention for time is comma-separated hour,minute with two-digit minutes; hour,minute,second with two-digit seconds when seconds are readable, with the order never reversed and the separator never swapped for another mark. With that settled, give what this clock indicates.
8,31
